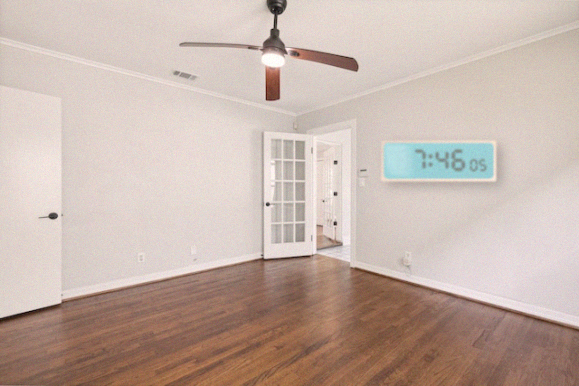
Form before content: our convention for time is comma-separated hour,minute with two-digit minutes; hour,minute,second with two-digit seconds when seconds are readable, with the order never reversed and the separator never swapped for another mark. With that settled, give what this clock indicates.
7,46,05
